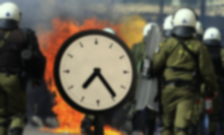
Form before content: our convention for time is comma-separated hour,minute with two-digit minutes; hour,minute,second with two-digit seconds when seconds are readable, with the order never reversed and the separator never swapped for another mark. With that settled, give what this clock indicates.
7,24
